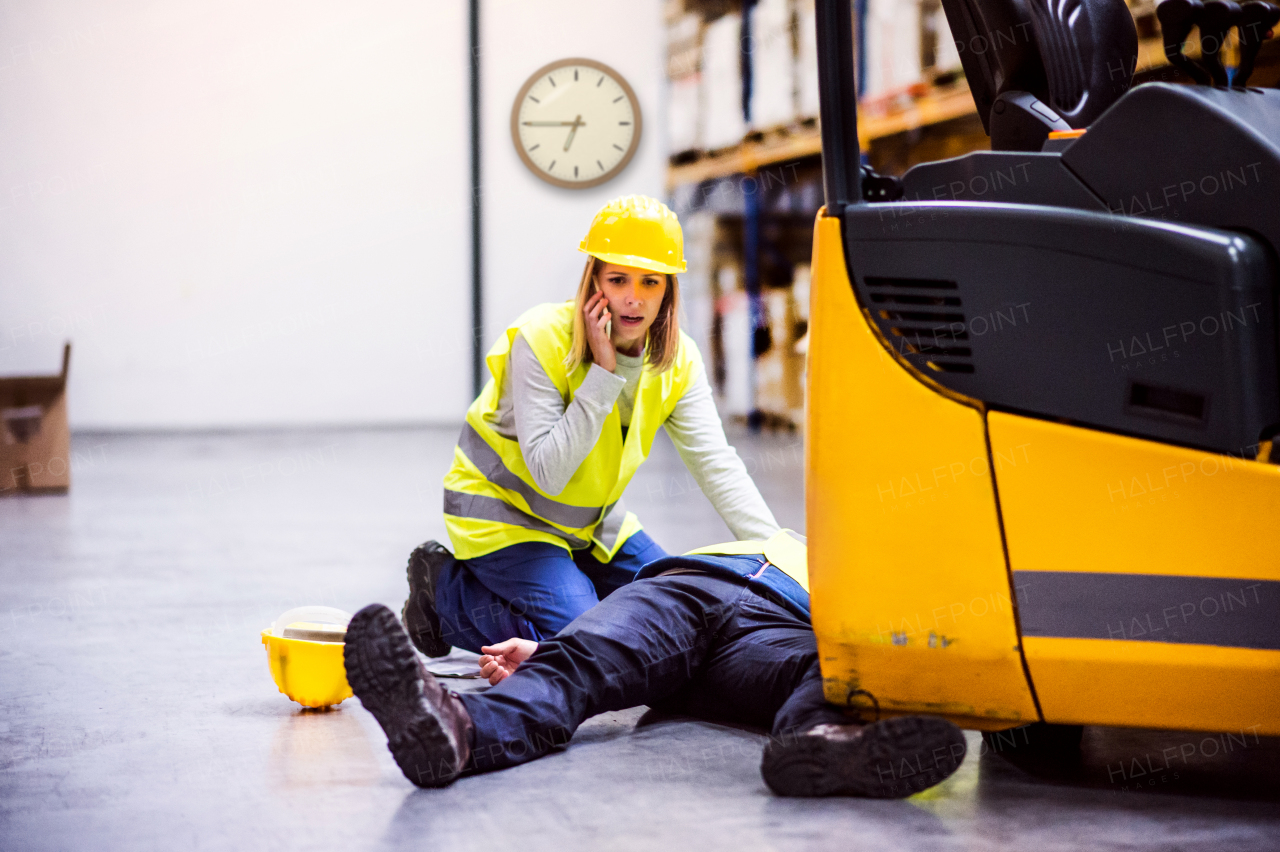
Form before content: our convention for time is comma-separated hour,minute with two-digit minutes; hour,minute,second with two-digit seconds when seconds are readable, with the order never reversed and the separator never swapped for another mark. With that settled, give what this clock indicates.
6,45
